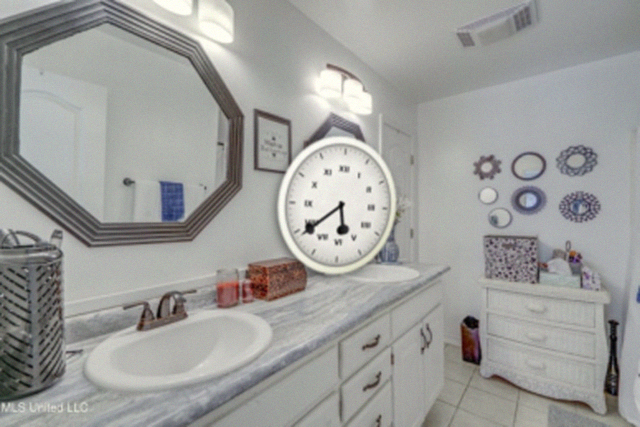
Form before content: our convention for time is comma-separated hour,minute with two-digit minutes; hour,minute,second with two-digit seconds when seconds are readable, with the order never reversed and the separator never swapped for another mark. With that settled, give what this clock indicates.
5,39
